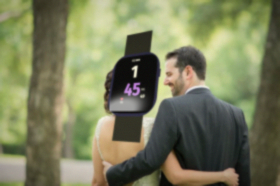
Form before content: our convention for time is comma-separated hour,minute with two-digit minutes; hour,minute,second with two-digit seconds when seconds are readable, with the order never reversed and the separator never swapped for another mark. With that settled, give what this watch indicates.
1,45
